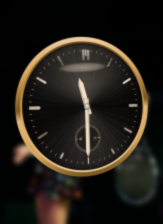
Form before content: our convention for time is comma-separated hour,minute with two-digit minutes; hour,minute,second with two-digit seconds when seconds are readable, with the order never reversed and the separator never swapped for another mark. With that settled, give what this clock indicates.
11,30
